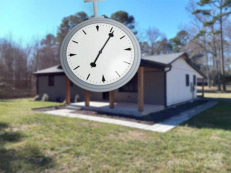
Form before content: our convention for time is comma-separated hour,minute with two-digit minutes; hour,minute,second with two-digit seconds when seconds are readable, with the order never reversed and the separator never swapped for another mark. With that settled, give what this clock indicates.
7,06
